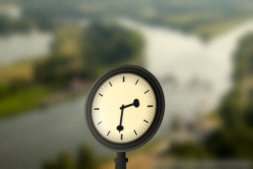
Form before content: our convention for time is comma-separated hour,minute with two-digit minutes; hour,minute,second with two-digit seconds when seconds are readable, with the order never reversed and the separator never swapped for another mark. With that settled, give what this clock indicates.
2,31
